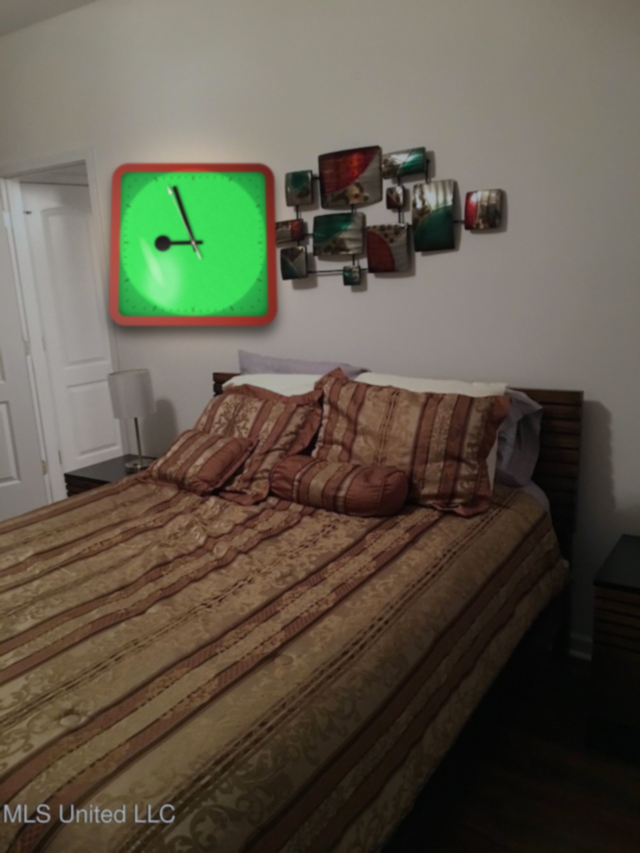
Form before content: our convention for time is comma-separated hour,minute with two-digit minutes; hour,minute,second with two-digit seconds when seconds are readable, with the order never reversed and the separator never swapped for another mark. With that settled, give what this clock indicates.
8,56,56
